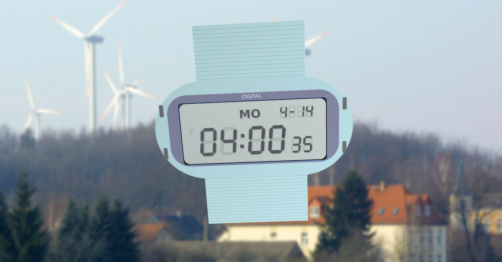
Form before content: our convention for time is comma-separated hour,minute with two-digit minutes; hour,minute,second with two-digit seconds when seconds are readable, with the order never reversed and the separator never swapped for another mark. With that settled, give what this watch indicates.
4,00,35
